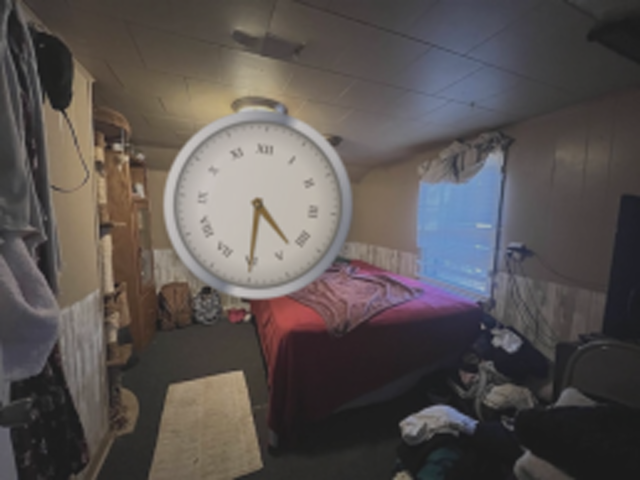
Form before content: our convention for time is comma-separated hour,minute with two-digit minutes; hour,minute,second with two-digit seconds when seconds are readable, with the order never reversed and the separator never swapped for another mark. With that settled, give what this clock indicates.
4,30
